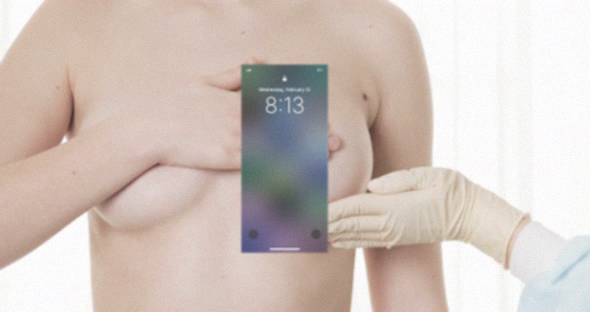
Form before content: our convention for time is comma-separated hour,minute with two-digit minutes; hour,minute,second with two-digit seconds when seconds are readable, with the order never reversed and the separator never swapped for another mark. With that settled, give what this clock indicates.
8,13
